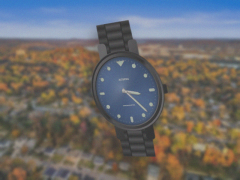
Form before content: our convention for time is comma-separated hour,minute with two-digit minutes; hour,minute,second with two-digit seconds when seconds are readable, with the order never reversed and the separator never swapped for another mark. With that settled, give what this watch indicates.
3,23
